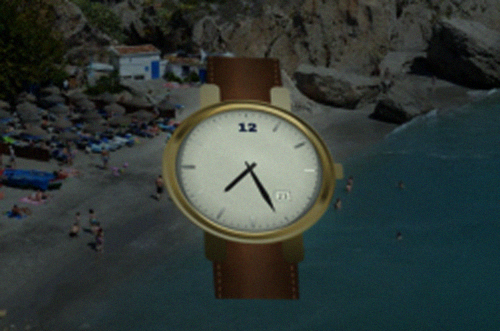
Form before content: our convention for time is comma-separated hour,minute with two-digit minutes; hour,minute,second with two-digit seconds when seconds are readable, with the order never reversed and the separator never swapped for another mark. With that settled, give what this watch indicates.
7,26
